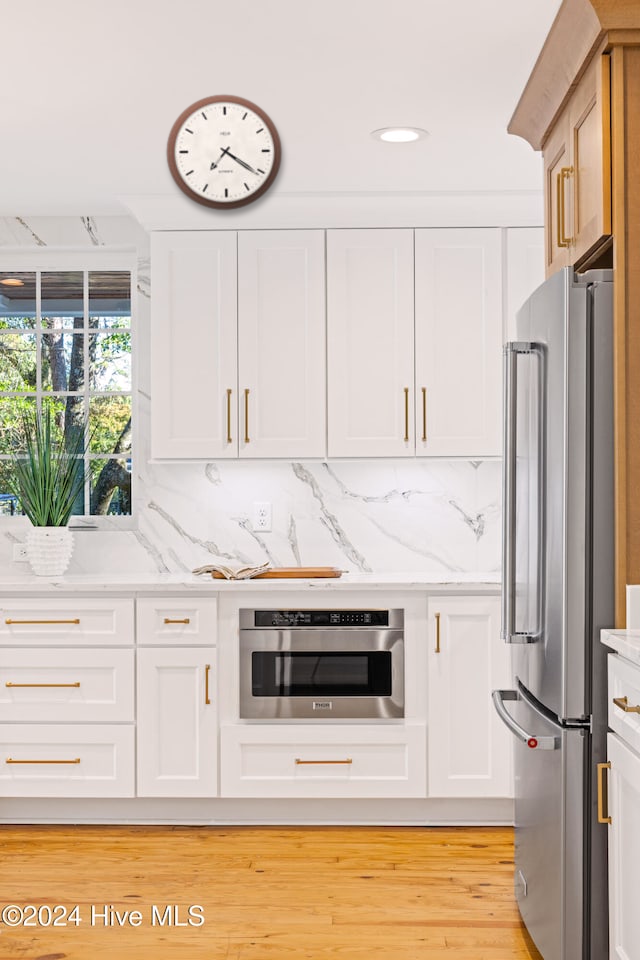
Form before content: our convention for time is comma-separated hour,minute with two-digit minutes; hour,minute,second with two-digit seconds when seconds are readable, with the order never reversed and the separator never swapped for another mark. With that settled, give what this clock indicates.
7,21
